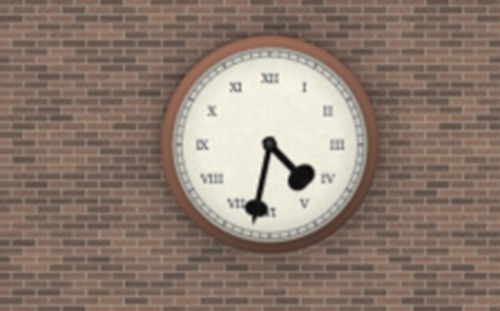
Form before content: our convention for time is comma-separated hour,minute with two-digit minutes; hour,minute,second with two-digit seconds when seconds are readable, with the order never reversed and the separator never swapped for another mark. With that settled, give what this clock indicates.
4,32
